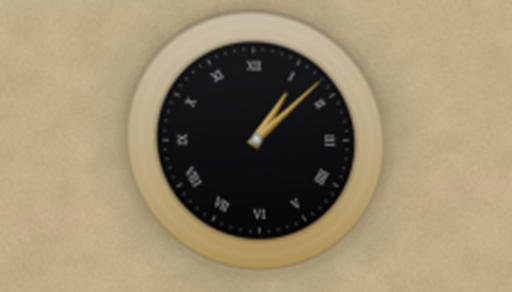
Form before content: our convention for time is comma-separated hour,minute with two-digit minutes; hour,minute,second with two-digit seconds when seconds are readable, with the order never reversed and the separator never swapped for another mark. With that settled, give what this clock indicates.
1,08
